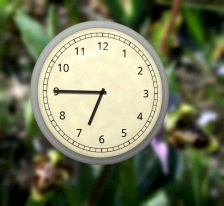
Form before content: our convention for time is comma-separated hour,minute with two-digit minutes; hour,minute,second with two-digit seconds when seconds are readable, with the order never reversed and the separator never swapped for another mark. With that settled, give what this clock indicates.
6,45
